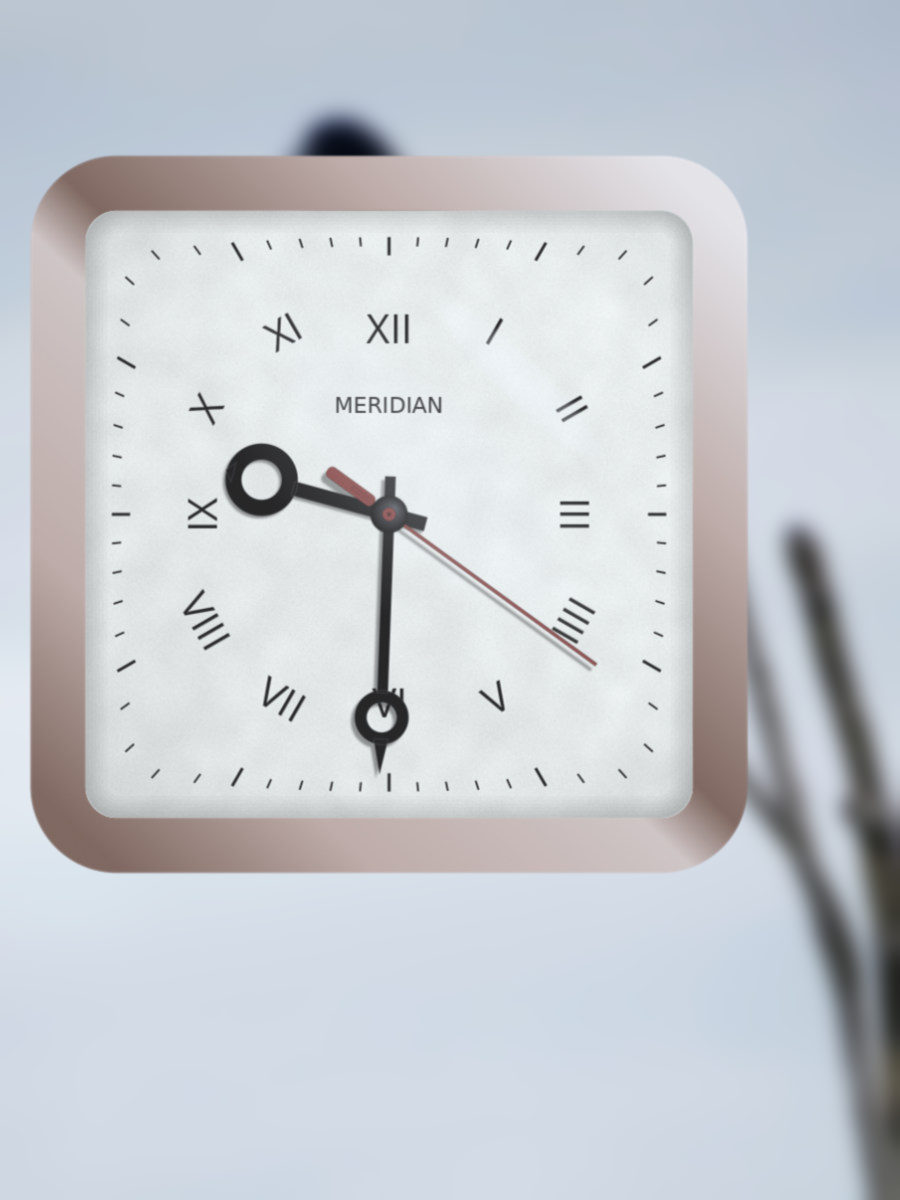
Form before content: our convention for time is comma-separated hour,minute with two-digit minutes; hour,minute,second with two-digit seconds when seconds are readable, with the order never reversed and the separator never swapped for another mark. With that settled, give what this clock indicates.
9,30,21
